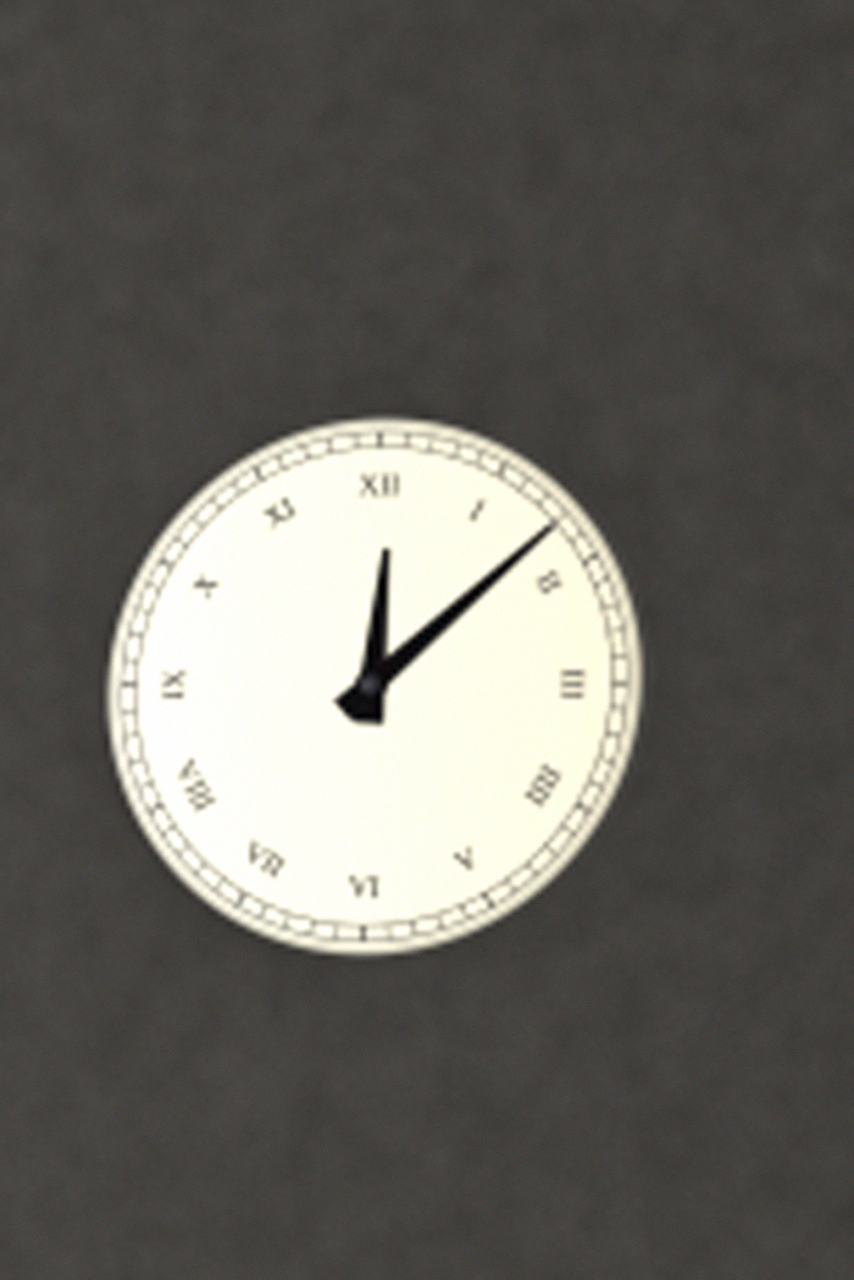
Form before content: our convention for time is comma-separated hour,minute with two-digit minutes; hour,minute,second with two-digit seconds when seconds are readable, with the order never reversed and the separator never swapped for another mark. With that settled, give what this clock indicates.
12,08
